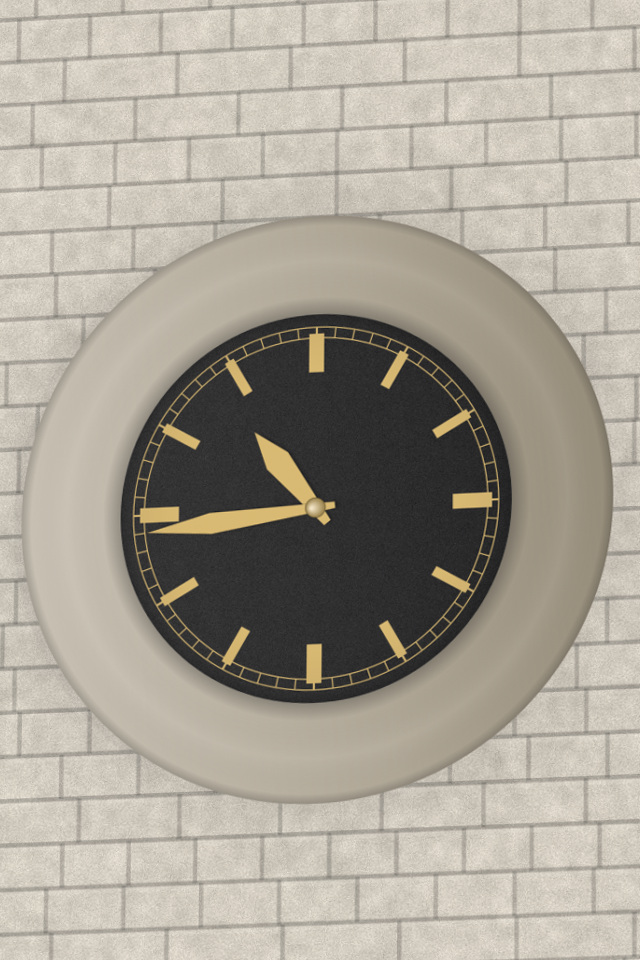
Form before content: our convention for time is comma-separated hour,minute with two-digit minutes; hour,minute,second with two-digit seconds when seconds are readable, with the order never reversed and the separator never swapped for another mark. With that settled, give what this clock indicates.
10,44
